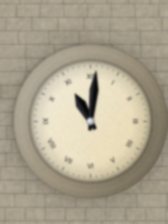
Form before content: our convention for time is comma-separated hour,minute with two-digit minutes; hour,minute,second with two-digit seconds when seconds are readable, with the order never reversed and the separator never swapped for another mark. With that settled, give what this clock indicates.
11,01
